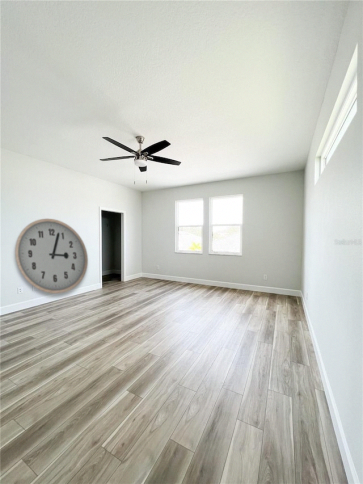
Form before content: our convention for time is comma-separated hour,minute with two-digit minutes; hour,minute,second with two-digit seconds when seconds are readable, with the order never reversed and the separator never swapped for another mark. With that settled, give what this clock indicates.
3,03
